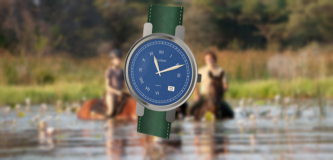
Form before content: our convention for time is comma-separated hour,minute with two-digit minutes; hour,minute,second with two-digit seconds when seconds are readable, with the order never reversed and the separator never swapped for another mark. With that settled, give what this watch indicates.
11,11
